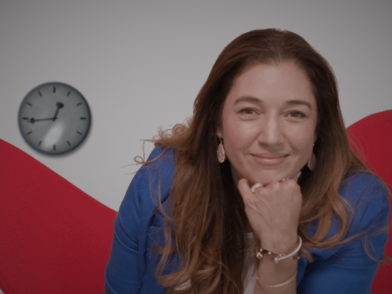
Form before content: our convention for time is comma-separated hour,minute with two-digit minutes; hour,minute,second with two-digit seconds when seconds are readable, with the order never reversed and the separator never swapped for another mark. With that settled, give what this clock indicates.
12,44
